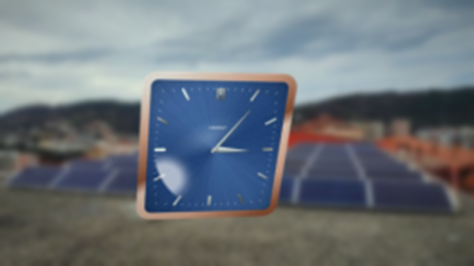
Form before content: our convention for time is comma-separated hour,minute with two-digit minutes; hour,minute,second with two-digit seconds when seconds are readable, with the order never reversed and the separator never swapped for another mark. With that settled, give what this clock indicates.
3,06
